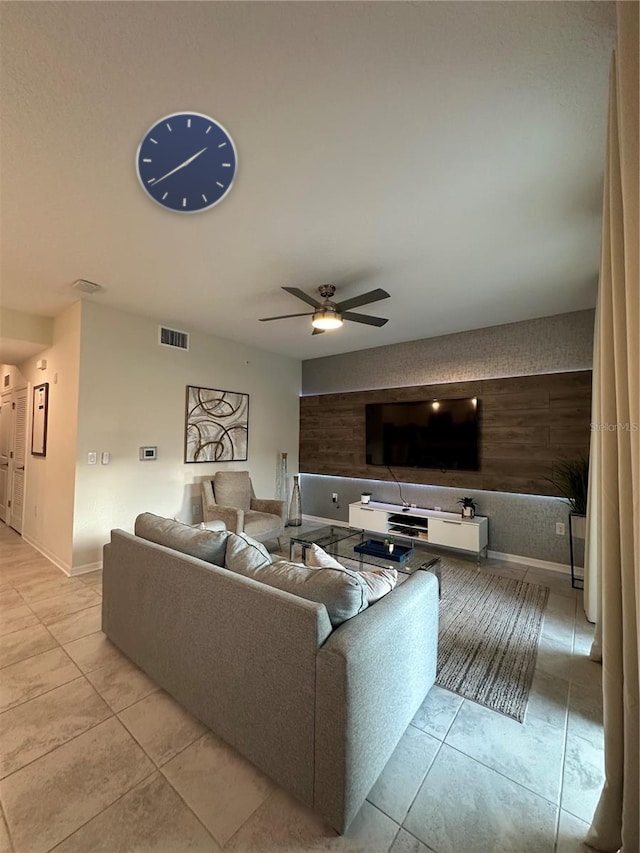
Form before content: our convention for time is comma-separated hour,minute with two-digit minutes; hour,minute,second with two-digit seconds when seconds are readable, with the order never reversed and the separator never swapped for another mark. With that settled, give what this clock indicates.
1,39
